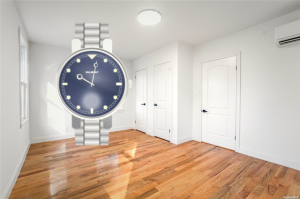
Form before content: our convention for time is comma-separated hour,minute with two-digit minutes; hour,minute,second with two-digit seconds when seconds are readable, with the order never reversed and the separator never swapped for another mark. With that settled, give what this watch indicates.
10,02
